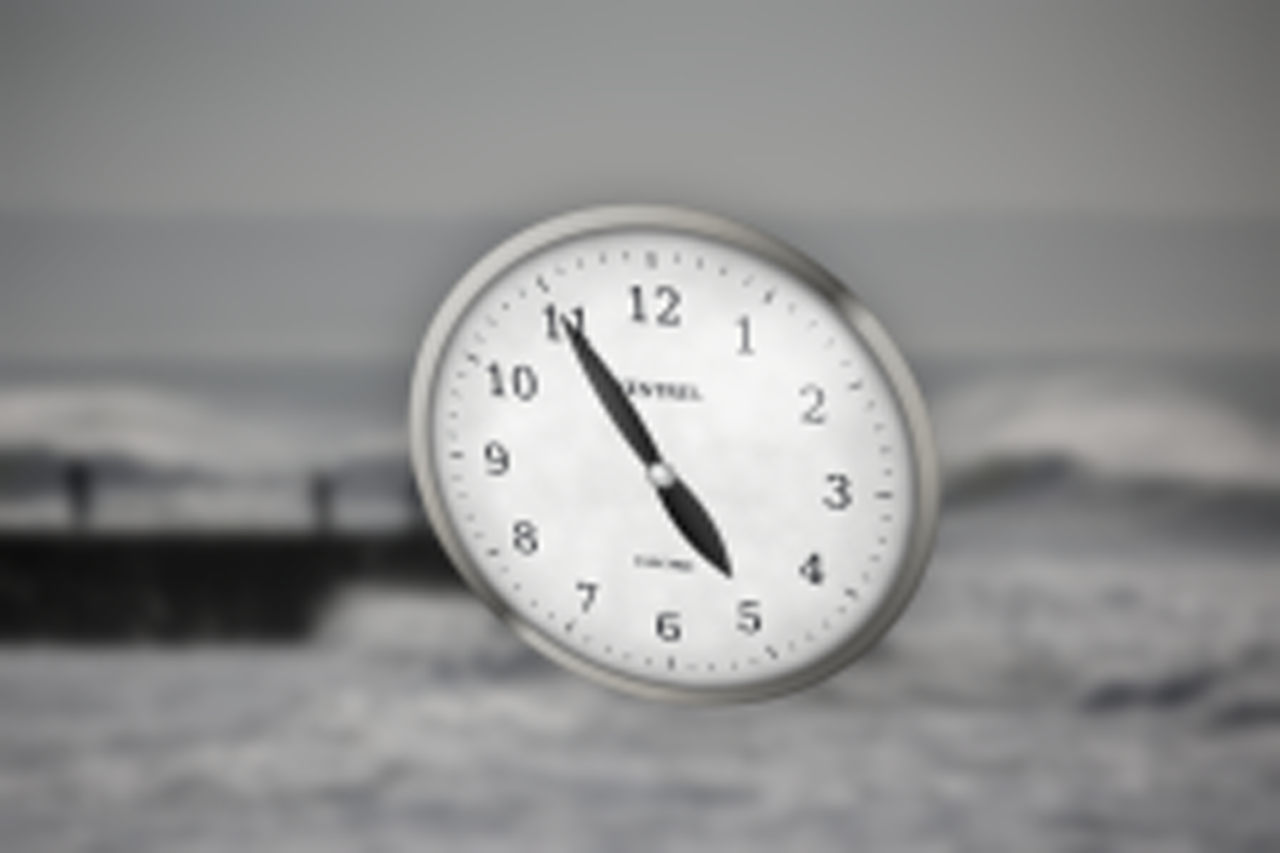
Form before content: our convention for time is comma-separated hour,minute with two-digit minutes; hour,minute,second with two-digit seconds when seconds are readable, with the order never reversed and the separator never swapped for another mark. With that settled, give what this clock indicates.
4,55
